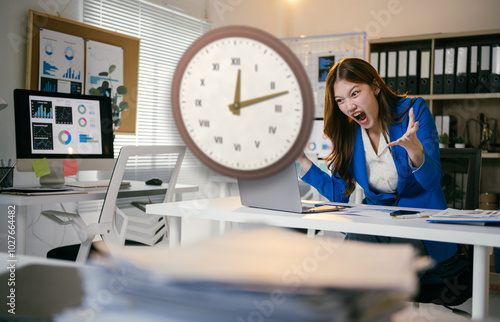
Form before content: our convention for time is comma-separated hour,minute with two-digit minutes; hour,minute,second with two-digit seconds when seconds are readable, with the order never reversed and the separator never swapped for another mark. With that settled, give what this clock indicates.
12,12
